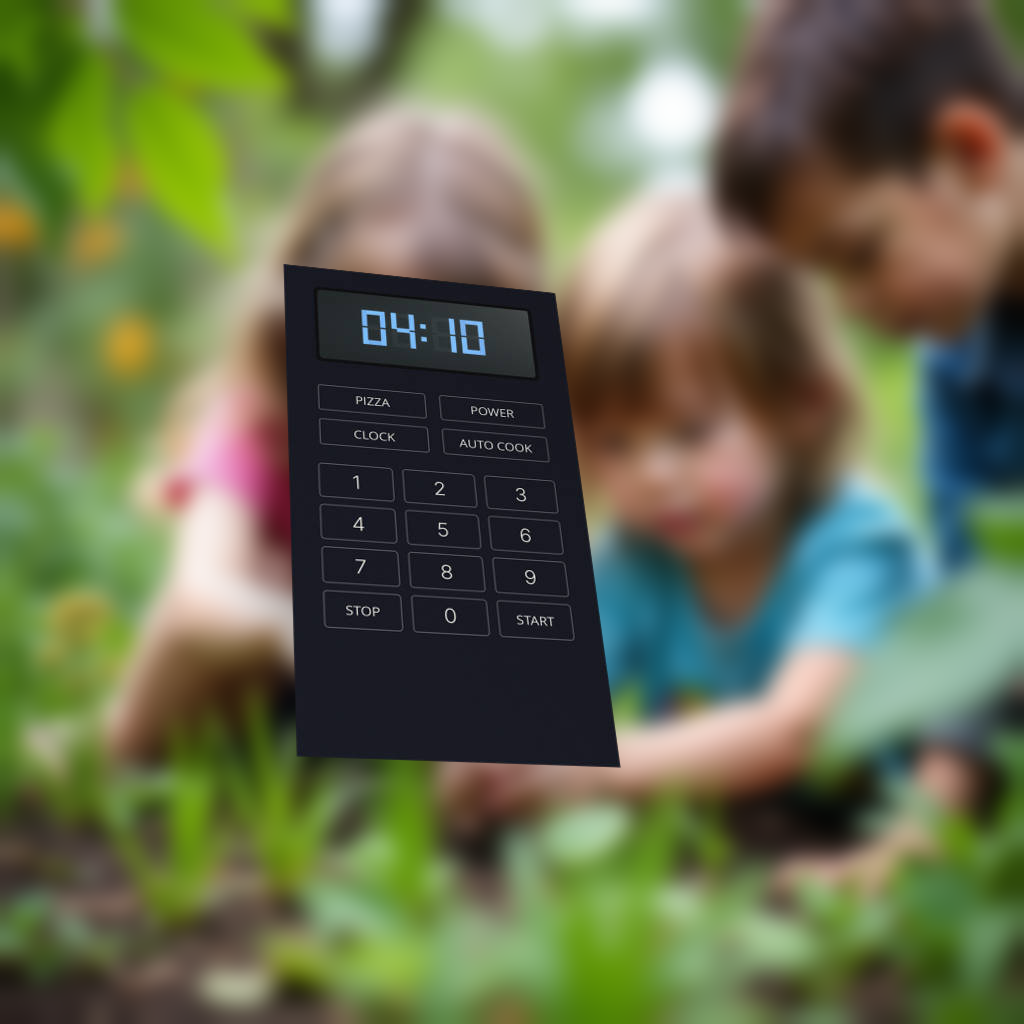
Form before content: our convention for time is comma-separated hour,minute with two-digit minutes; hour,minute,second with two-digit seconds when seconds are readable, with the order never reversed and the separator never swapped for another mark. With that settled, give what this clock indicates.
4,10
